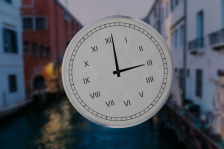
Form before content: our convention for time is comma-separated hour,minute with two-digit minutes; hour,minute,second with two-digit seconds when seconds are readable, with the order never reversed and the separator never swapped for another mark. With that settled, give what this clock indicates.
3,01
